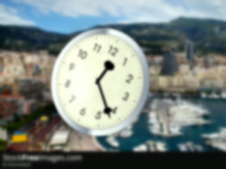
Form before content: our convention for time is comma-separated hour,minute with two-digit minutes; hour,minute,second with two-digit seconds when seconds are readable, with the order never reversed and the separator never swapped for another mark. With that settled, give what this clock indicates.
12,22
